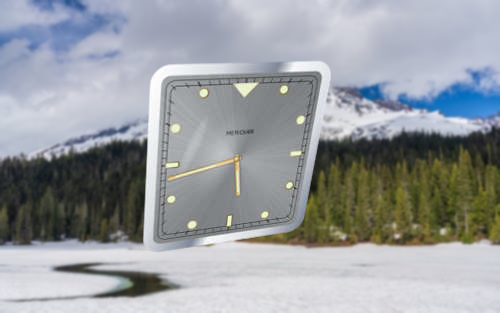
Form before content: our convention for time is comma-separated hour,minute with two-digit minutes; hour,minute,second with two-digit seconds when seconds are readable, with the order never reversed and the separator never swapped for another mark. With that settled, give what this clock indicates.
5,43
